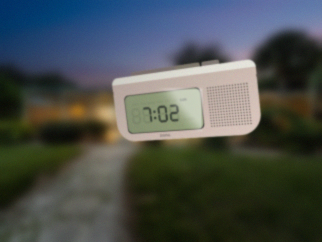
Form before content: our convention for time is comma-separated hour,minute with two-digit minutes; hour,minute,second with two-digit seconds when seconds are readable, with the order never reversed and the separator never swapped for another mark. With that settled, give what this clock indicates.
7,02
